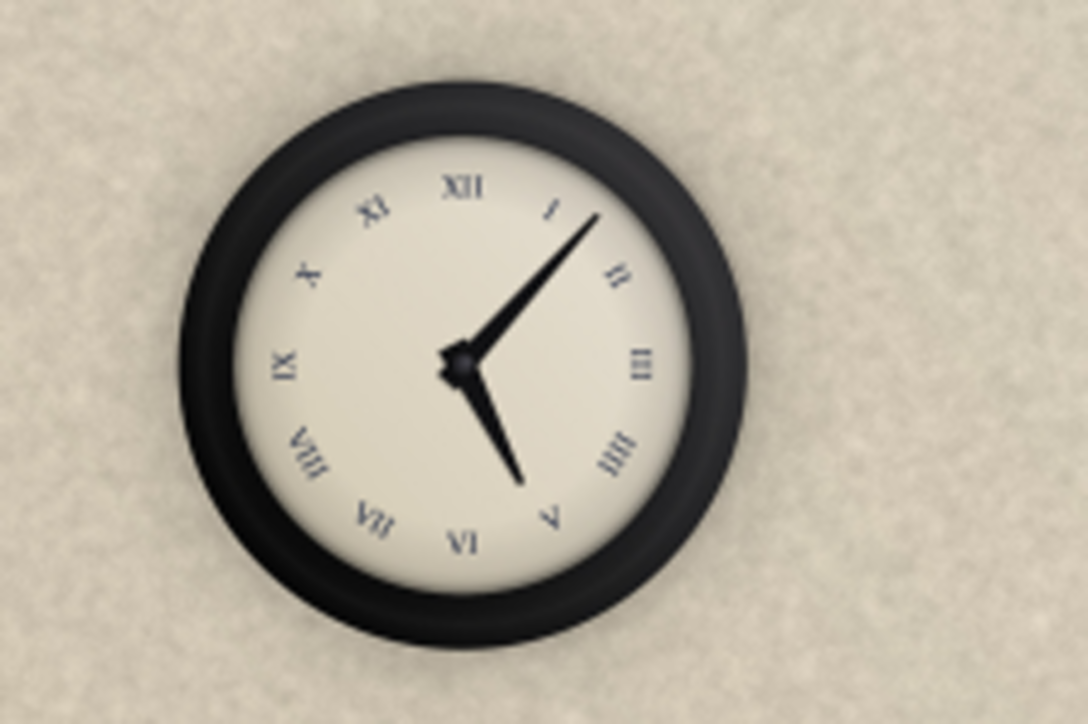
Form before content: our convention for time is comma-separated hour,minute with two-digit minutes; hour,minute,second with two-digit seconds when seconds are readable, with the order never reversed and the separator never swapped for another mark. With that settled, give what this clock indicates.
5,07
